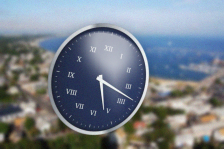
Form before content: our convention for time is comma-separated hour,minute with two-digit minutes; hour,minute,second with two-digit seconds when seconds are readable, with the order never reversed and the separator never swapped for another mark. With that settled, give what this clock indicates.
5,18
